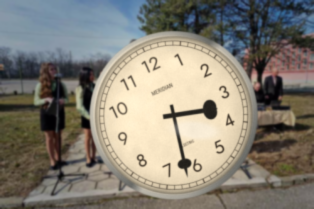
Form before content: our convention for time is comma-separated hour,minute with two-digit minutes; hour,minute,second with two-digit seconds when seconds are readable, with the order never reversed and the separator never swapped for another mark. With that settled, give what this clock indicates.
3,32
